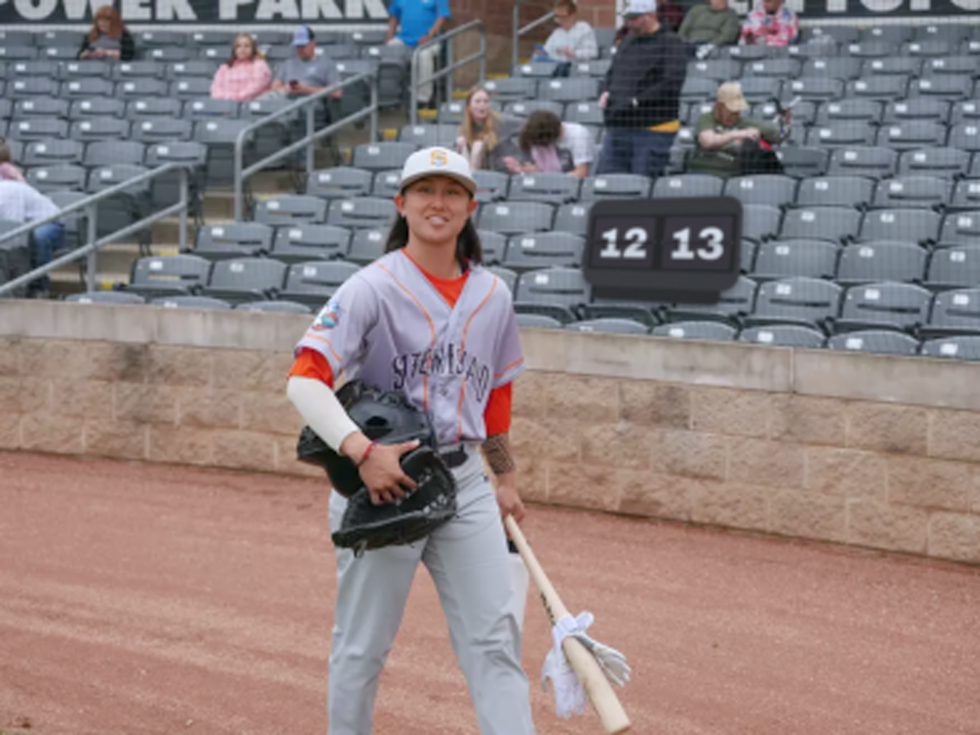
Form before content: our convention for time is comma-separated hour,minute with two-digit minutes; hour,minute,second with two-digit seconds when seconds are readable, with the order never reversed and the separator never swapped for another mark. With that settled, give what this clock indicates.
12,13
